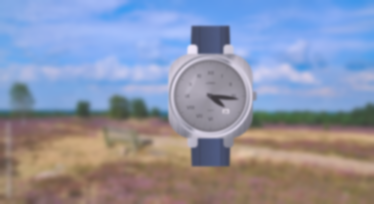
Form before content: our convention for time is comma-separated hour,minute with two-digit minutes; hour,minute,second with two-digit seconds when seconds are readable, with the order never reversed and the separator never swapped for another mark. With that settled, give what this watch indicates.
4,16
